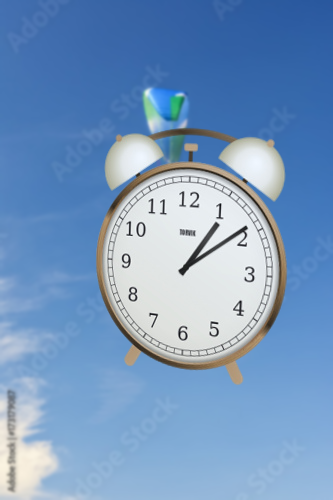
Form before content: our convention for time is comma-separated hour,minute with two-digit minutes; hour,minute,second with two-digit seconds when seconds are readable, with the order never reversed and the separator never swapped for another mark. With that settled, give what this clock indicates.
1,09
